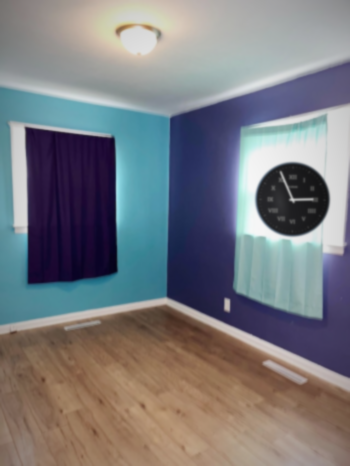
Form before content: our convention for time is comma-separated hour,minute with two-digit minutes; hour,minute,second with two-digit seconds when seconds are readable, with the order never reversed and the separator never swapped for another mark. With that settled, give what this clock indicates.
2,56
